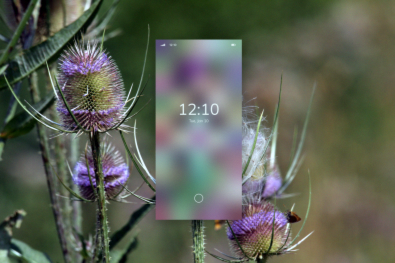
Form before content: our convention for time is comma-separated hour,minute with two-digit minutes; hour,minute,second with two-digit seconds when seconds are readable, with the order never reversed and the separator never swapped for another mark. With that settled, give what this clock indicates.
12,10
